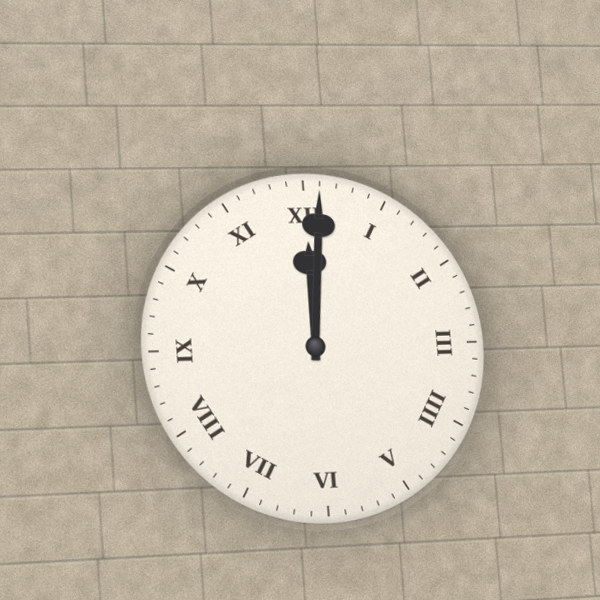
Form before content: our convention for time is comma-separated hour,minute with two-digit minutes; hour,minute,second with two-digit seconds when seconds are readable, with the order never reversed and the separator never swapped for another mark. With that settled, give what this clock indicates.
12,01
